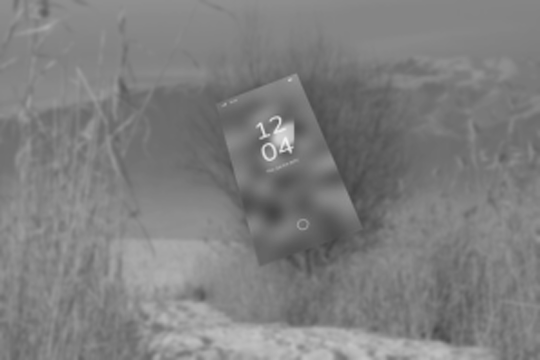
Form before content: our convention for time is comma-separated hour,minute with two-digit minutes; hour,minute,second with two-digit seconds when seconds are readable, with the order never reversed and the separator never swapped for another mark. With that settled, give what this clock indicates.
12,04
